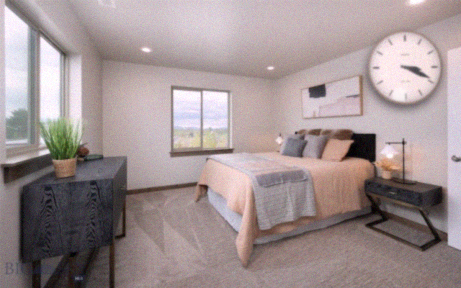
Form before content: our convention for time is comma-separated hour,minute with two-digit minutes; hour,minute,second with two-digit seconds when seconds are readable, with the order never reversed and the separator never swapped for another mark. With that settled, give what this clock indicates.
3,19
